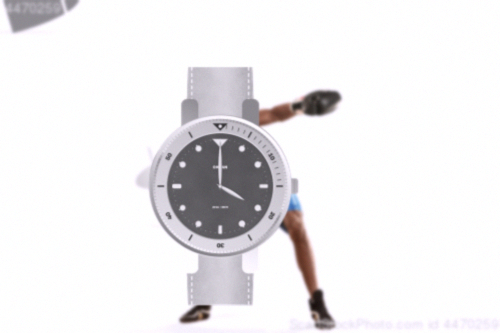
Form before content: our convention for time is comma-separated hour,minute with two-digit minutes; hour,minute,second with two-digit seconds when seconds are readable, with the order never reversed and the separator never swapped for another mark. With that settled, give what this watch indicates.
4,00
